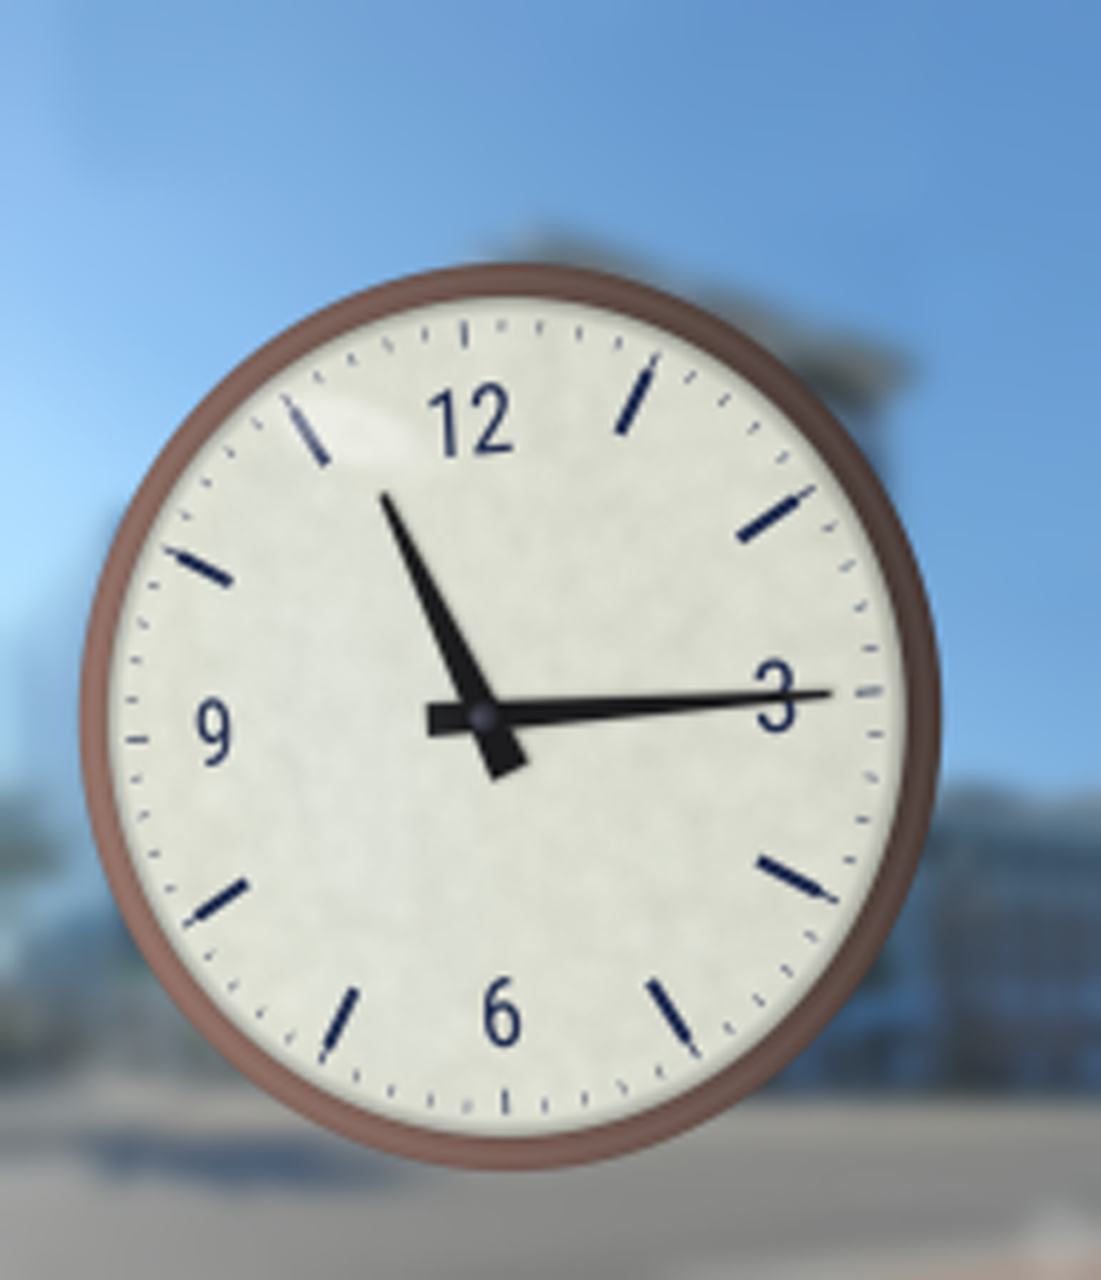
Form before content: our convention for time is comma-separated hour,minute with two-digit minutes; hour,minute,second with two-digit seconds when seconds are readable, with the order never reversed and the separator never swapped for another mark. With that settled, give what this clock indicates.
11,15
